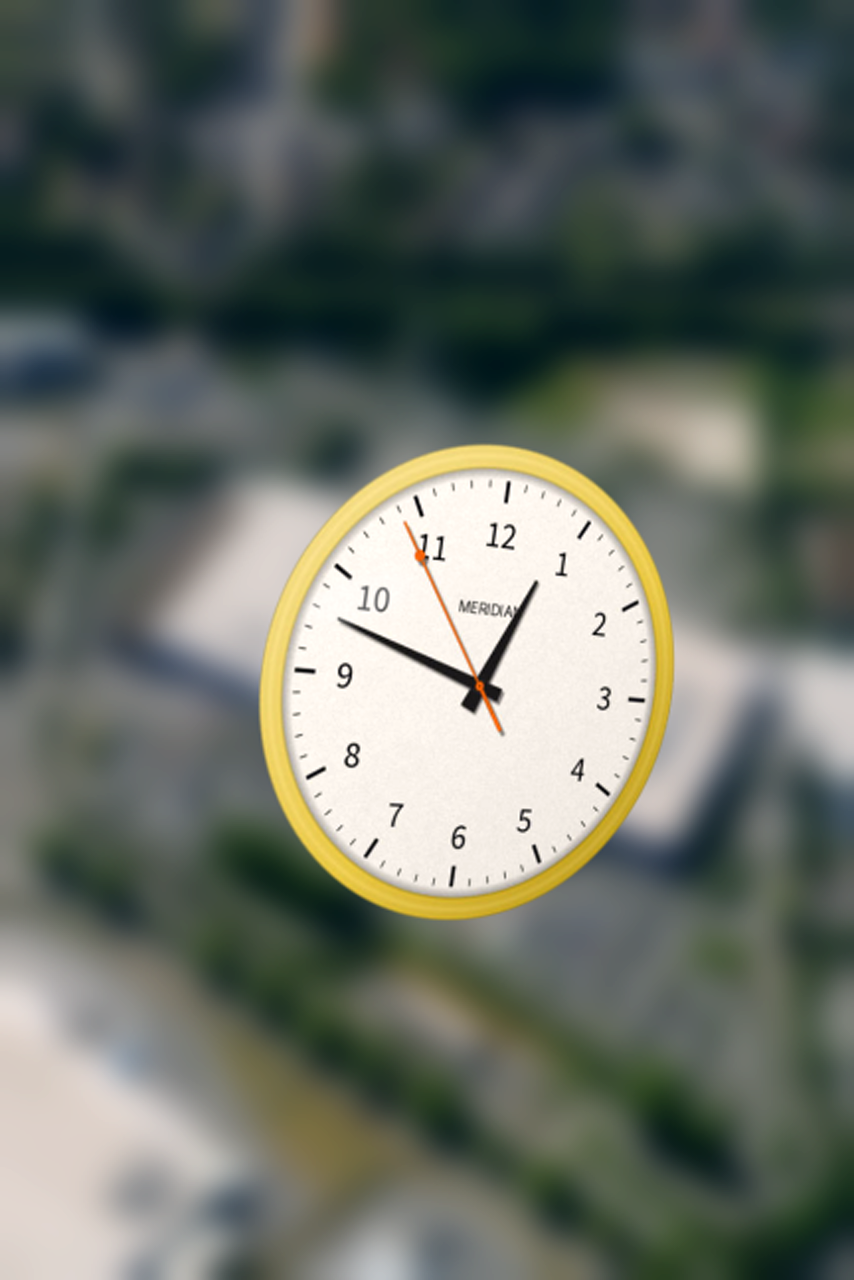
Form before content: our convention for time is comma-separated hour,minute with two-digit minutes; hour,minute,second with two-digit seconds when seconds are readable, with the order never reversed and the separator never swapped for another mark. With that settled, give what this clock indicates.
12,47,54
